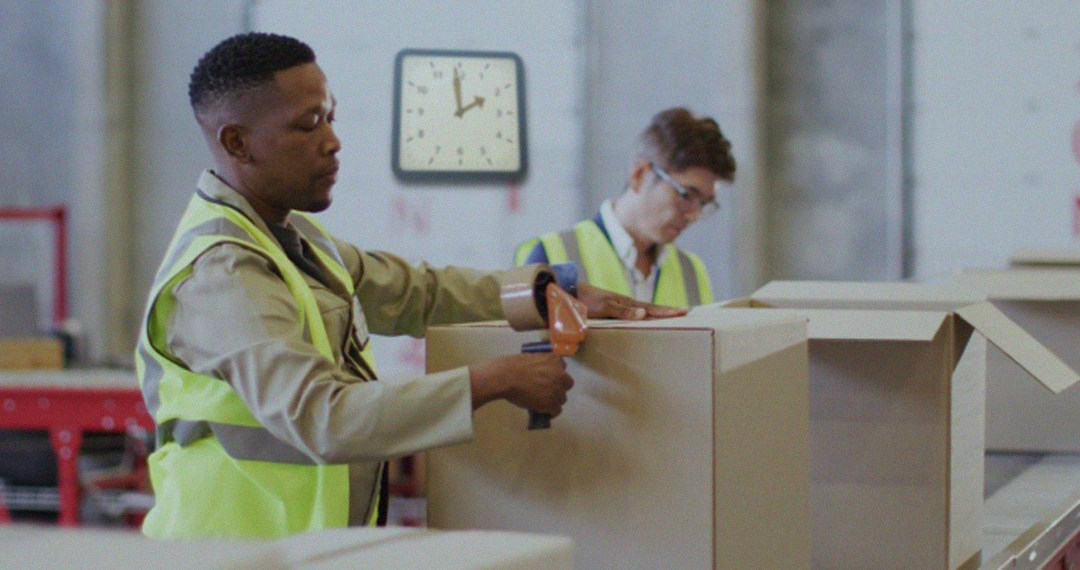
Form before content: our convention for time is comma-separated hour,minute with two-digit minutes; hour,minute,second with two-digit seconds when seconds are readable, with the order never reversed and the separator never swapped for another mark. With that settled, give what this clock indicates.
1,59
